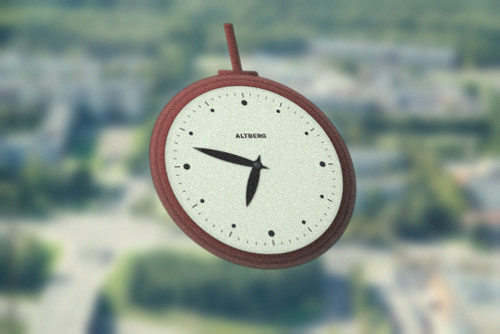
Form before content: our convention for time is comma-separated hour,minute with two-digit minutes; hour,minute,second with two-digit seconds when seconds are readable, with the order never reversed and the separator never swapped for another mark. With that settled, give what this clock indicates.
6,48
